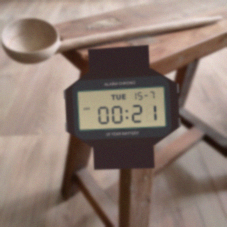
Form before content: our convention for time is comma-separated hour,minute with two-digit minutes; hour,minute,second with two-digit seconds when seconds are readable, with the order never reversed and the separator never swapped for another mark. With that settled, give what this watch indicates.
0,21
